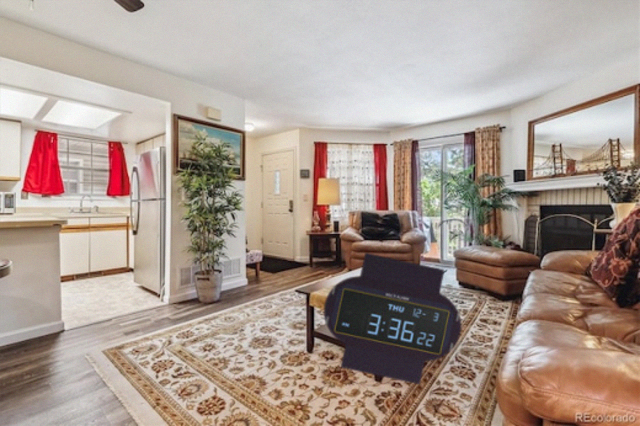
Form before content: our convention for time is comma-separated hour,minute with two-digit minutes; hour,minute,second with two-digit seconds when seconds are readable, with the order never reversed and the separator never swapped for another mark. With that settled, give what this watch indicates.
3,36,22
